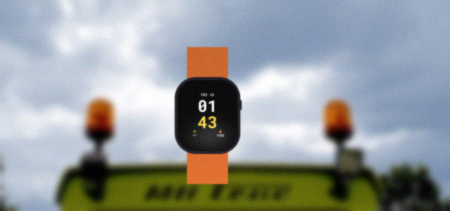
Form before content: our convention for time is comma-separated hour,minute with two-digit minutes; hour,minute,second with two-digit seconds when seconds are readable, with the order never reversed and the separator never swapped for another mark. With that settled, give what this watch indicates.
1,43
